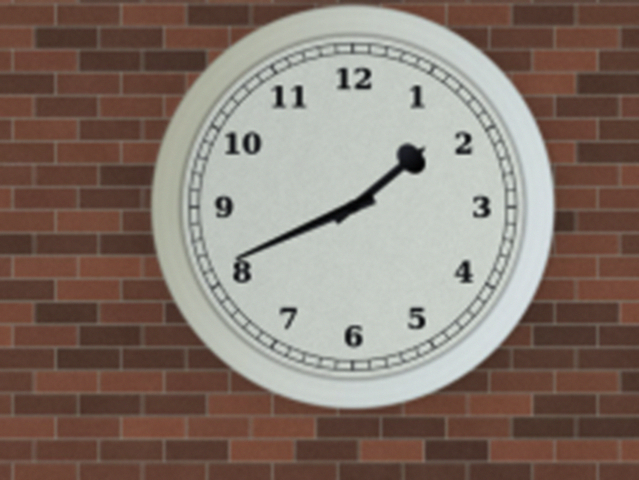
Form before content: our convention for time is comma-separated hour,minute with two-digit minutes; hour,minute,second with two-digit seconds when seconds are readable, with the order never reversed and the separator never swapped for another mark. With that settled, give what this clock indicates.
1,41
